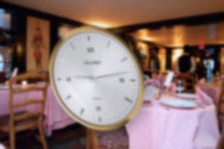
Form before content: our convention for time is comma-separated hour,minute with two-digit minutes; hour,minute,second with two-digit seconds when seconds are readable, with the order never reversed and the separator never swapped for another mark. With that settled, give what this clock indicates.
9,13
